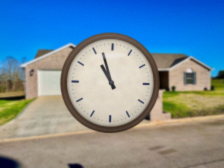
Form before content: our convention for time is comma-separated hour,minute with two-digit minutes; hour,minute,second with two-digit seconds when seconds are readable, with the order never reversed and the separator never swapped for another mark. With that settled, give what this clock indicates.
10,57
